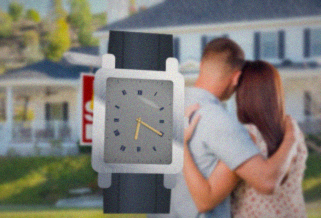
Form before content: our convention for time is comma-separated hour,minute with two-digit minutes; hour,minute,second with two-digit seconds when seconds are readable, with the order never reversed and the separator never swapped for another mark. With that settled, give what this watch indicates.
6,20
